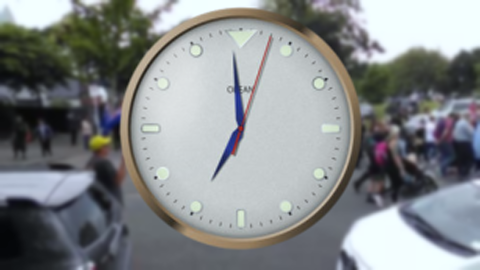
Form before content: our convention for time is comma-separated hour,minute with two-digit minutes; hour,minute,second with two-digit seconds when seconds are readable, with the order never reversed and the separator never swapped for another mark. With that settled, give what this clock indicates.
6,59,03
